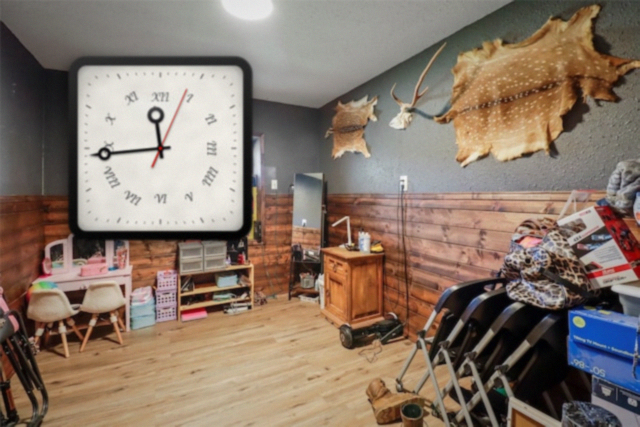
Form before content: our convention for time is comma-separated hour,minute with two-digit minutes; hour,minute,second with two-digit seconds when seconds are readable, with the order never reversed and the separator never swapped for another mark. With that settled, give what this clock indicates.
11,44,04
